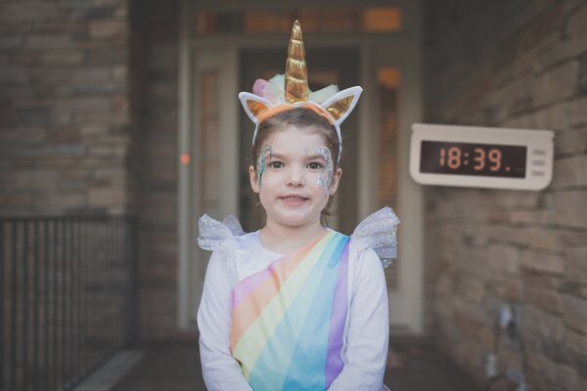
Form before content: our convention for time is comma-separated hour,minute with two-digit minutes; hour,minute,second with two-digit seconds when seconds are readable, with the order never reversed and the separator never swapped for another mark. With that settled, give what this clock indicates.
18,39
